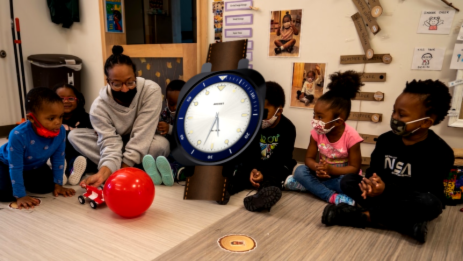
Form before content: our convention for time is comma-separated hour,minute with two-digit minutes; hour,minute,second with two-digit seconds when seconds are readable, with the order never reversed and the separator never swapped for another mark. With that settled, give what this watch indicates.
5,33
